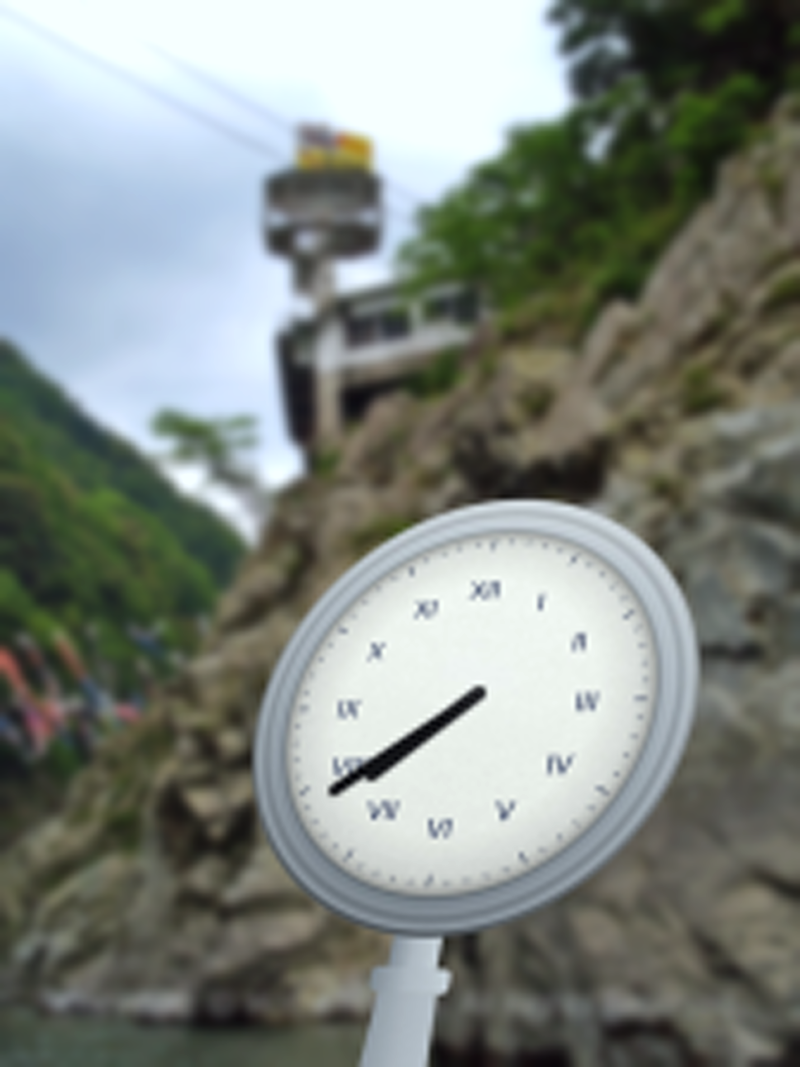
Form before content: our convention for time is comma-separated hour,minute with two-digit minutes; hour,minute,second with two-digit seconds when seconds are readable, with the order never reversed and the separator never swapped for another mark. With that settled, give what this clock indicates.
7,39
